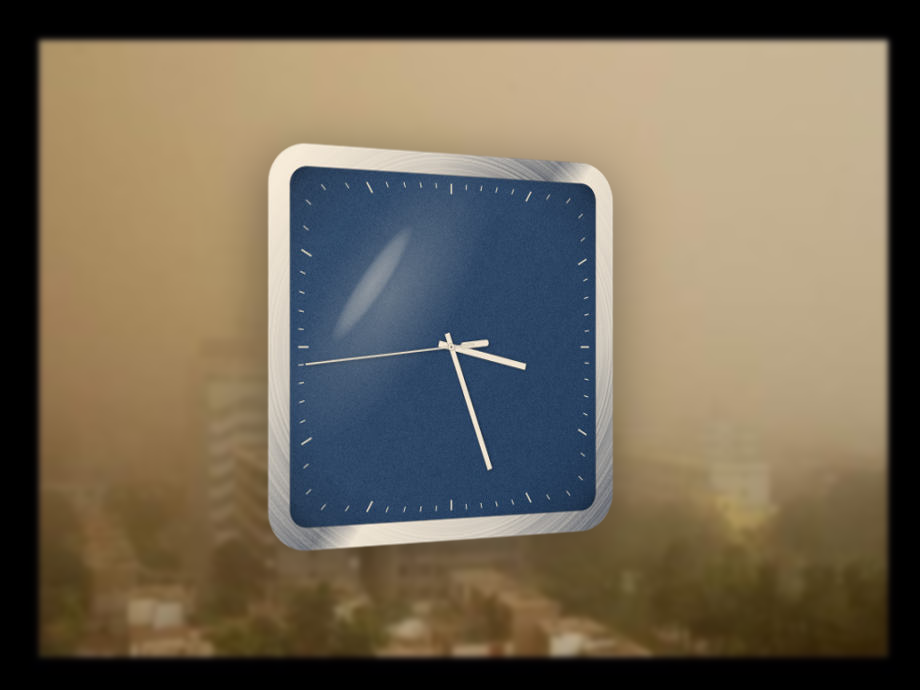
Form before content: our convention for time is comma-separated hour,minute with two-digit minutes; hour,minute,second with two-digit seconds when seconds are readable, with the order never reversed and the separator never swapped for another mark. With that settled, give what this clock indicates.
3,26,44
